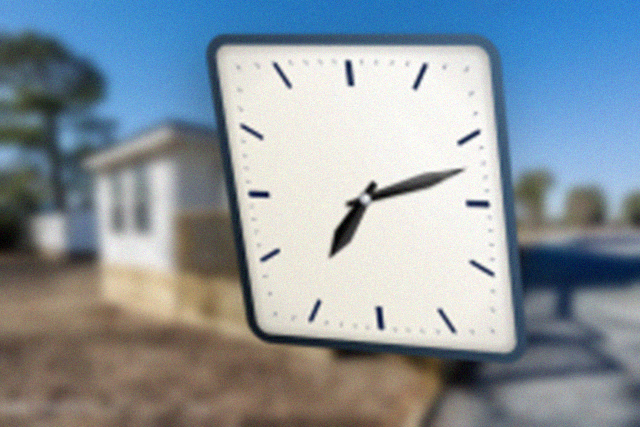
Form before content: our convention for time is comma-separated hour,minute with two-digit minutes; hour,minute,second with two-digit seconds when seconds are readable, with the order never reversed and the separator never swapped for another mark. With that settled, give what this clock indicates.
7,12
